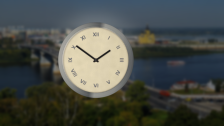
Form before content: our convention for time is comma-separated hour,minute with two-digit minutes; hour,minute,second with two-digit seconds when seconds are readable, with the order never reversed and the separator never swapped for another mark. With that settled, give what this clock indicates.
1,51
